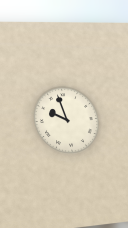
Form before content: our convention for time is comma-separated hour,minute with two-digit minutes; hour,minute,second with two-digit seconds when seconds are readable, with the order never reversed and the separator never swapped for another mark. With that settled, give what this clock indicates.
9,58
